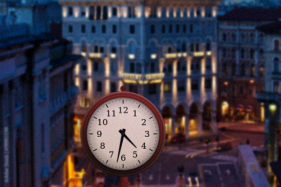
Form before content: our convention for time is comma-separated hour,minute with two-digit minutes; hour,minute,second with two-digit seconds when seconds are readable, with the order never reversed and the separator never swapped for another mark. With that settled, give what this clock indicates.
4,32
